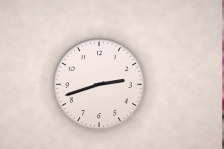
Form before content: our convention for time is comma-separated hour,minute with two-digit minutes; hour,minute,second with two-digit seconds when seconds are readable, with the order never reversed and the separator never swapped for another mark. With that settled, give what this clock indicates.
2,42
